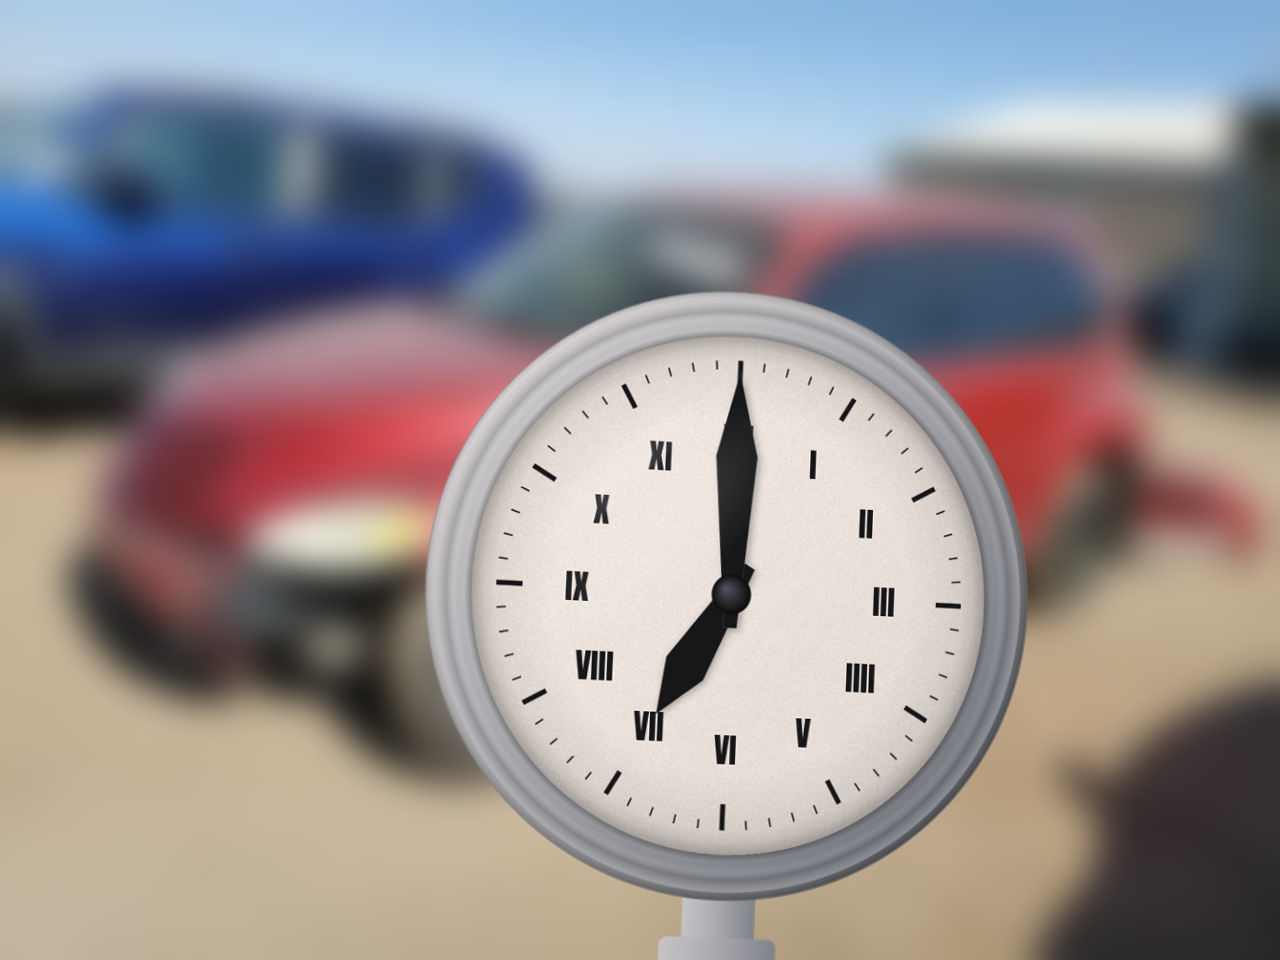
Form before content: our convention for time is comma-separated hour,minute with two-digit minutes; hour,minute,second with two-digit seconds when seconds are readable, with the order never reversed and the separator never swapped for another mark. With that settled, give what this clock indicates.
7,00
